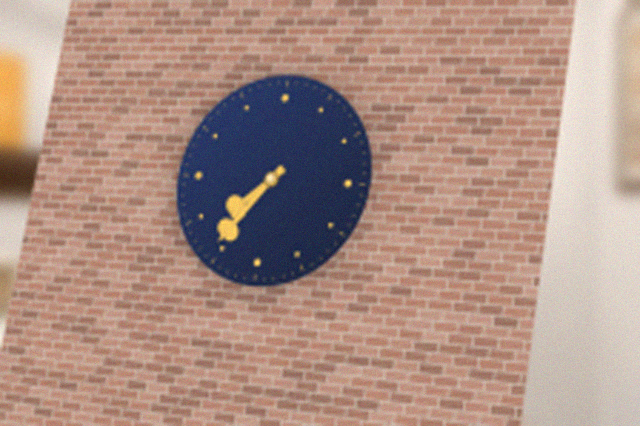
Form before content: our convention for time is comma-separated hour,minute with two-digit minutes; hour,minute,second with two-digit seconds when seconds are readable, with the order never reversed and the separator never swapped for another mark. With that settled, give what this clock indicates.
7,36
